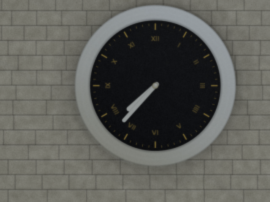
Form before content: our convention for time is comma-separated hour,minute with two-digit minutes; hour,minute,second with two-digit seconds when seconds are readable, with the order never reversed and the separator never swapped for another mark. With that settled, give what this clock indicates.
7,37
